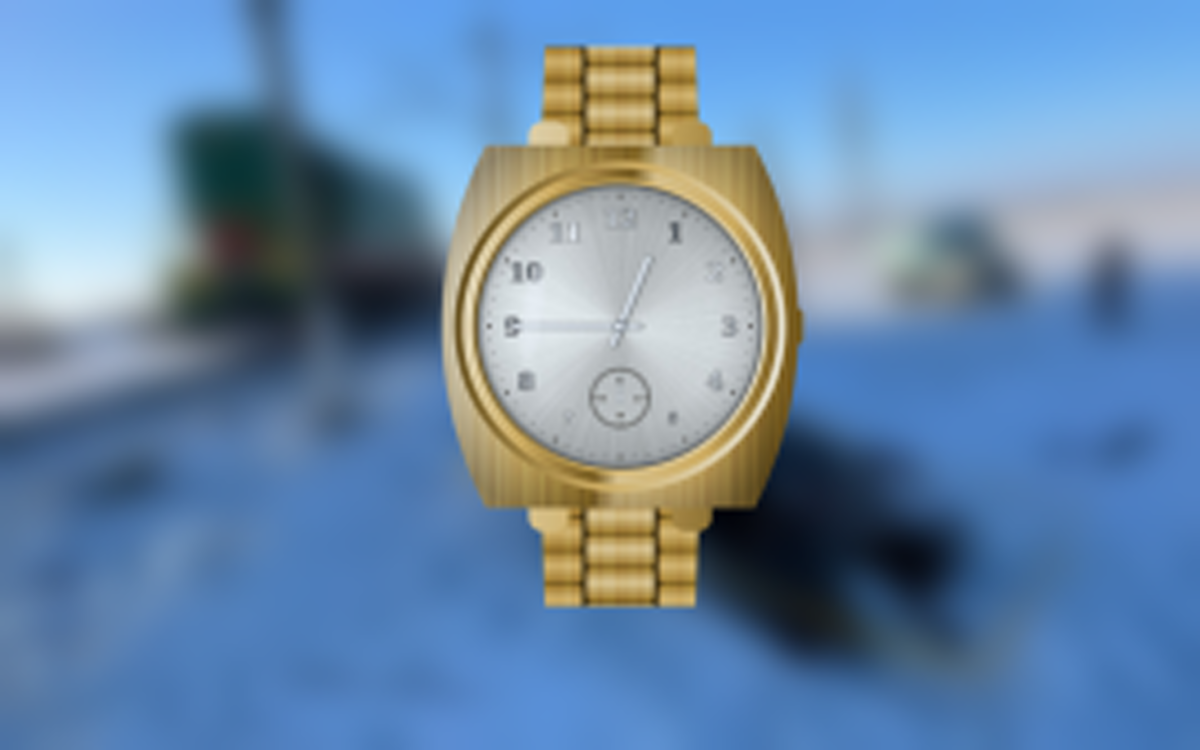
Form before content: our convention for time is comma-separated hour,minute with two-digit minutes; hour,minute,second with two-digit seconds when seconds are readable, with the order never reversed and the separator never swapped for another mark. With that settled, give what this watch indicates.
12,45
